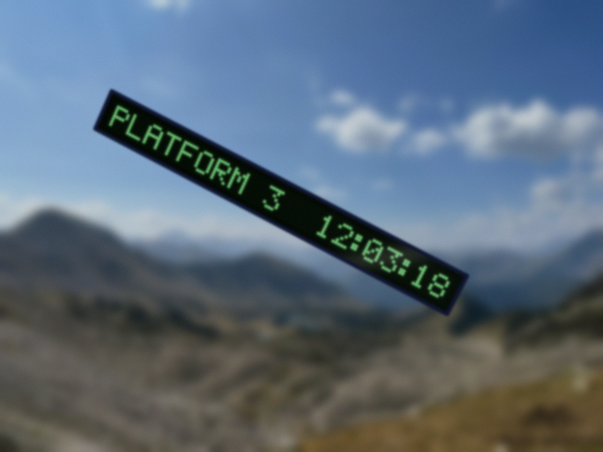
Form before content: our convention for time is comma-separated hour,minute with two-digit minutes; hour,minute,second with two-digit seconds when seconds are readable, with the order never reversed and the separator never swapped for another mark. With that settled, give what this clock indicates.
12,03,18
